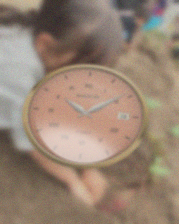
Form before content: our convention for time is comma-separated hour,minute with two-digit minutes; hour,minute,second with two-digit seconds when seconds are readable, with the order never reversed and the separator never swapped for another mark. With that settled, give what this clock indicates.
10,09
